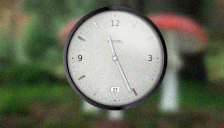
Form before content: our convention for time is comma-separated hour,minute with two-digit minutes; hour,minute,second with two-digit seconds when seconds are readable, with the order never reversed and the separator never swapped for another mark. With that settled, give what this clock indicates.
11,26
